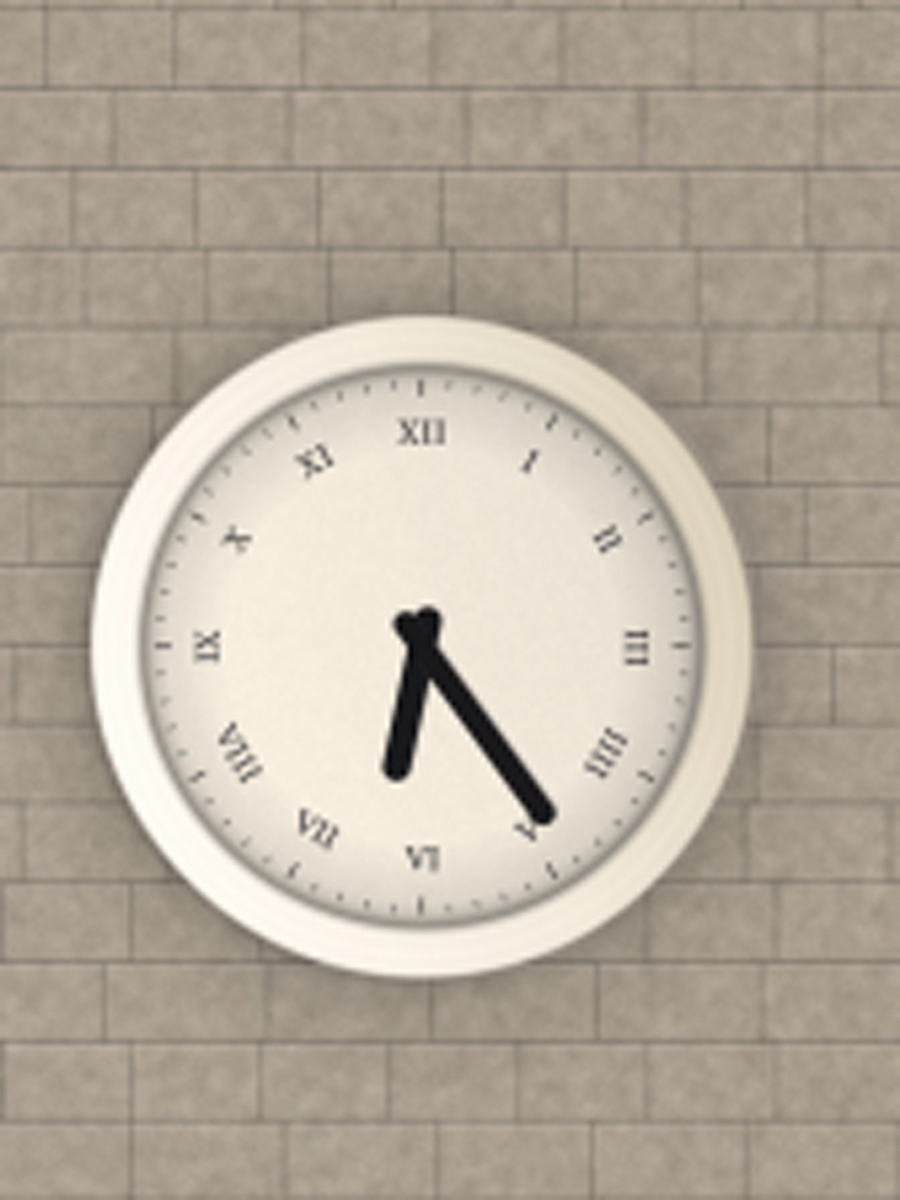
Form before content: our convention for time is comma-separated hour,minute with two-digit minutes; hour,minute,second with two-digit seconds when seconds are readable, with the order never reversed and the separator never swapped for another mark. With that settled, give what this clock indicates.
6,24
